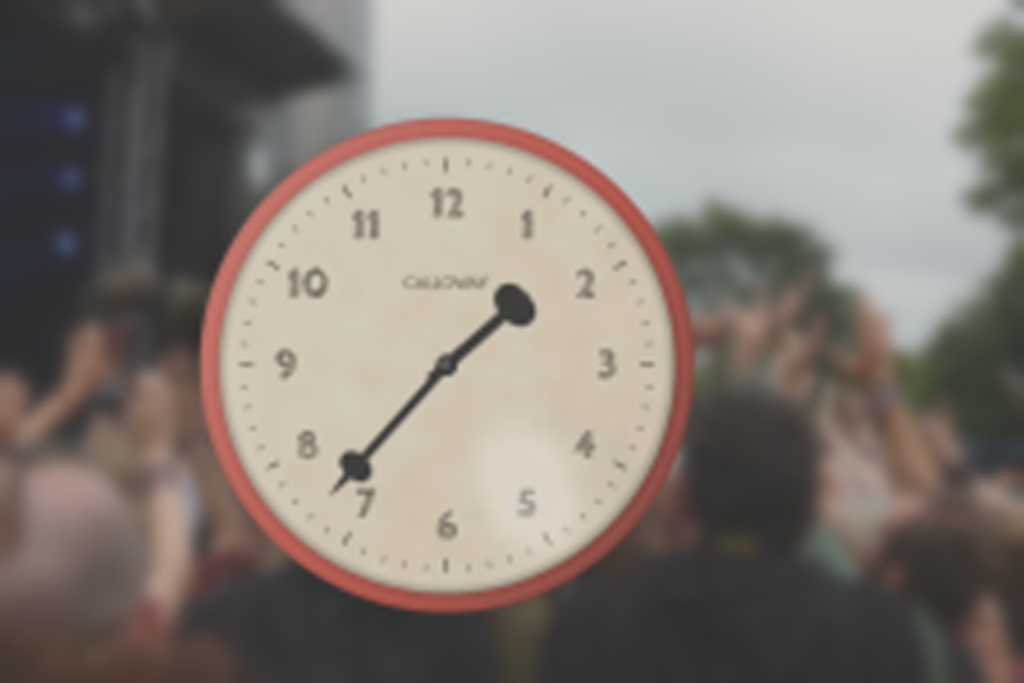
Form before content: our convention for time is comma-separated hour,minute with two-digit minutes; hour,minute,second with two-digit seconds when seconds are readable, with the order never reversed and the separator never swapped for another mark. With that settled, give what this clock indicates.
1,37
